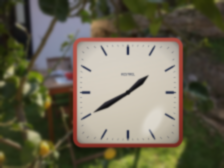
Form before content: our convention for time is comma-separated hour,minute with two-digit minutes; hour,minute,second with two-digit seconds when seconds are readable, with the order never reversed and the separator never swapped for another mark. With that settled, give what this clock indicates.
1,40
